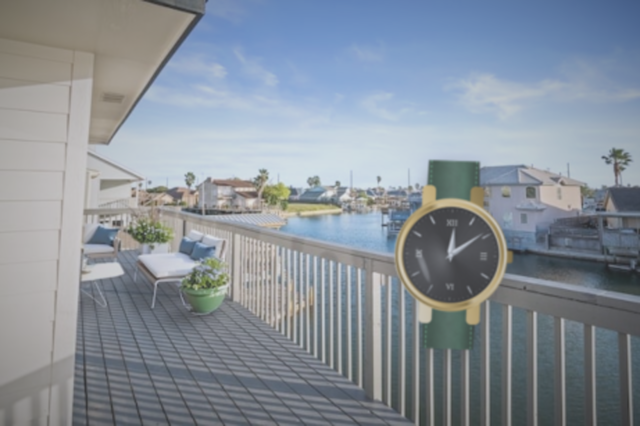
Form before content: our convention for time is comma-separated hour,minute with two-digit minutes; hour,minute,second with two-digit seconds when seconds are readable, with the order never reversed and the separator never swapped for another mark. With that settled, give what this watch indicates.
12,09
